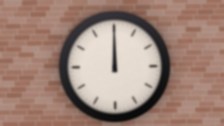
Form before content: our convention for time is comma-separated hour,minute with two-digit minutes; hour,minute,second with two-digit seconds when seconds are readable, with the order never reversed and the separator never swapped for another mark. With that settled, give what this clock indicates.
12,00
